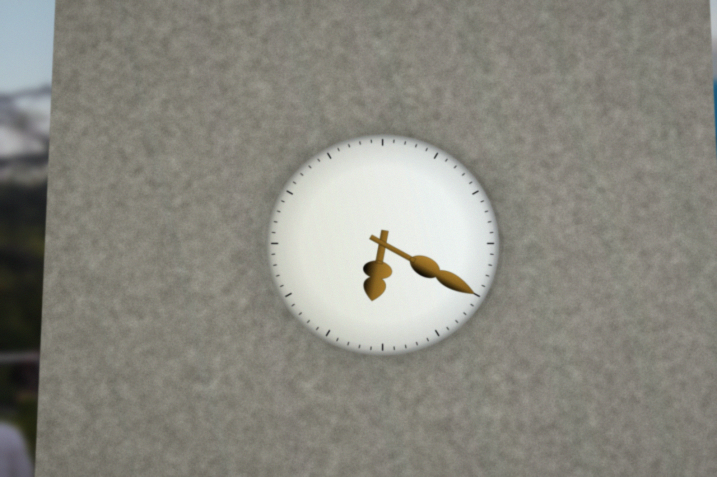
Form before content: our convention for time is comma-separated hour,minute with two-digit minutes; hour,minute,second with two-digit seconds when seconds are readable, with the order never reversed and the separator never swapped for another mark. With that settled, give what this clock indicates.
6,20
